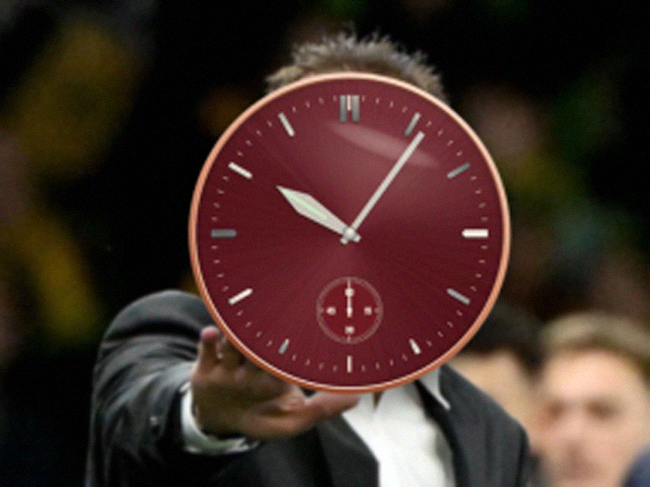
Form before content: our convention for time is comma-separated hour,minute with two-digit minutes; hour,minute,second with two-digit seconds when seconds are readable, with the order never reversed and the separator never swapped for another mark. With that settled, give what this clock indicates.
10,06
